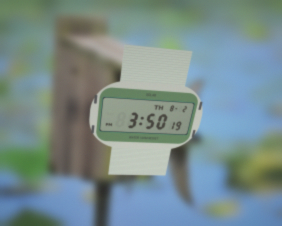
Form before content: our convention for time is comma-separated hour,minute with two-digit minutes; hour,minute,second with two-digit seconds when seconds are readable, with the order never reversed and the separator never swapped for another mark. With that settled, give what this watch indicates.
3,50,19
